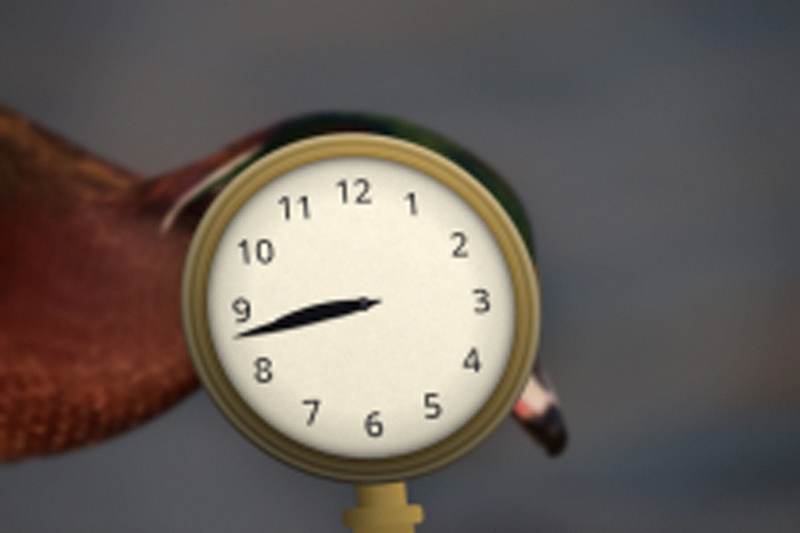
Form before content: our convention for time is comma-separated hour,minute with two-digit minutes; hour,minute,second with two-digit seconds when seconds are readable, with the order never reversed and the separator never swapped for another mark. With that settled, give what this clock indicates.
8,43
